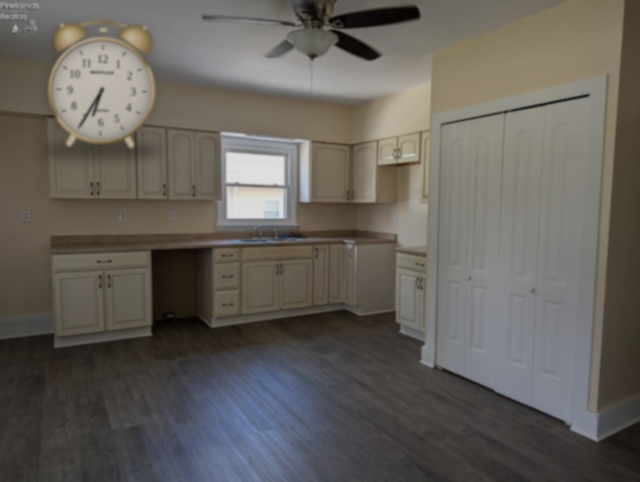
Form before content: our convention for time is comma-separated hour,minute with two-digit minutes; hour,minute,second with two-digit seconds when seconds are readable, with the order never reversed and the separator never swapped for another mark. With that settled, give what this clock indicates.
6,35
